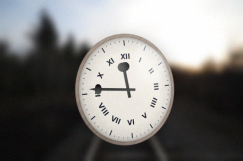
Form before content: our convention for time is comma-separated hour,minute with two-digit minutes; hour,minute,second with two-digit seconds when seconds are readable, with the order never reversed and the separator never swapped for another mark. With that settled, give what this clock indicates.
11,46
